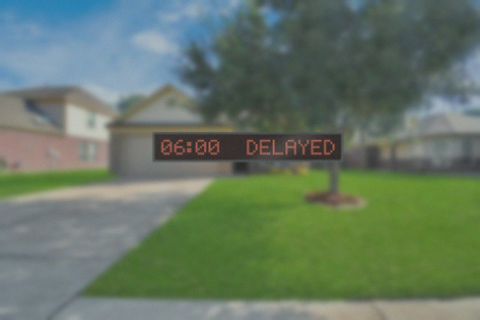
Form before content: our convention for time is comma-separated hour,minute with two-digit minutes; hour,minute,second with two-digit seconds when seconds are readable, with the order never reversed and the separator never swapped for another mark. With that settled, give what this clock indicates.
6,00
